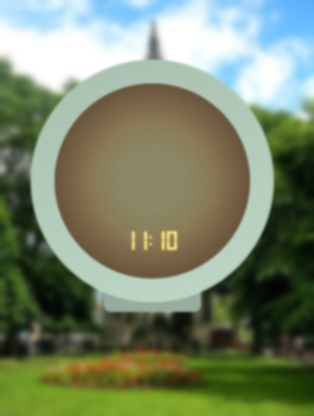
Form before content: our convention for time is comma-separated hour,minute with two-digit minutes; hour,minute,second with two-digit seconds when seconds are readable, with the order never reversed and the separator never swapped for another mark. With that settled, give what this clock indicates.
11,10
